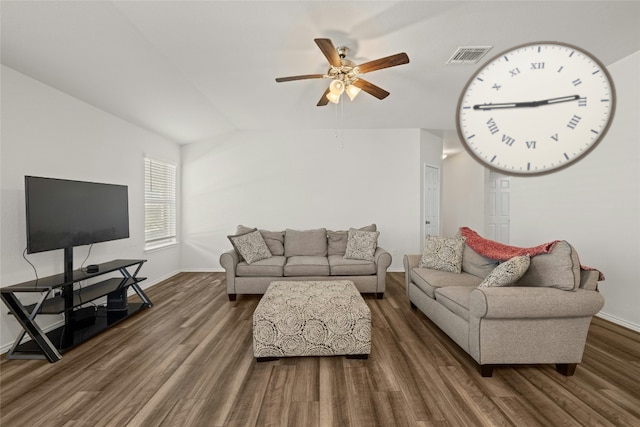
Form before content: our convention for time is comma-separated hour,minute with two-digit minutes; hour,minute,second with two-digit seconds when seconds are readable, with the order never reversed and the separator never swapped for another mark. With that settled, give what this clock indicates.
2,45
